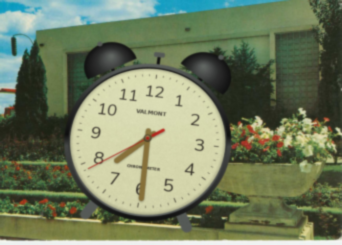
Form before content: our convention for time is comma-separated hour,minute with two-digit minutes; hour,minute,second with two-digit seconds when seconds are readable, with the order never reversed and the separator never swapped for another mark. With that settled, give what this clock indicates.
7,29,39
